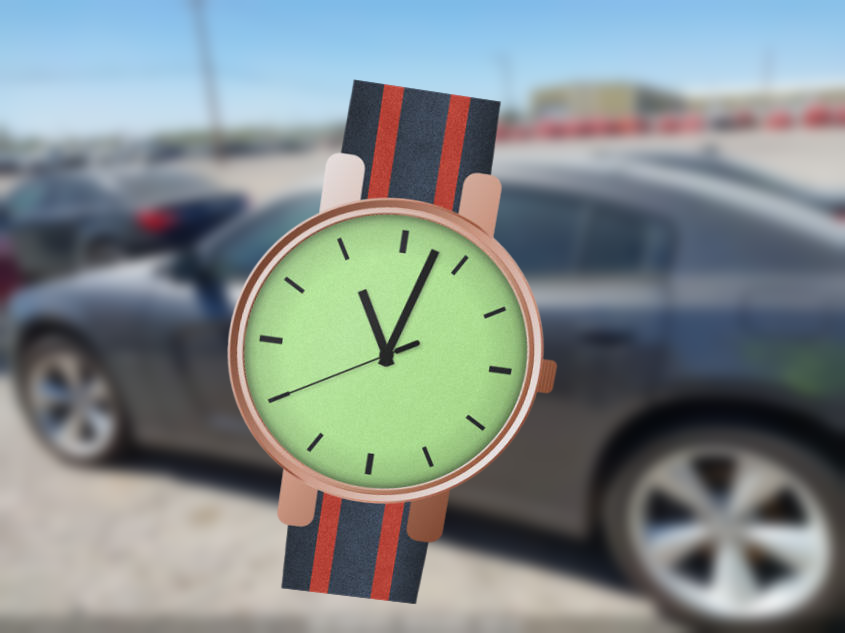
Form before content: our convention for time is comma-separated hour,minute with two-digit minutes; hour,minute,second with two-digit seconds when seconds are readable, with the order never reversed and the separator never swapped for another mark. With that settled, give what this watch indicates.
11,02,40
